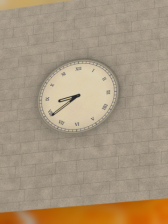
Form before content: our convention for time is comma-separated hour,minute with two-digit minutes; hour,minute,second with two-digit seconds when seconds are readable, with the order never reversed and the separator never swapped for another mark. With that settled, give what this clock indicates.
8,39
